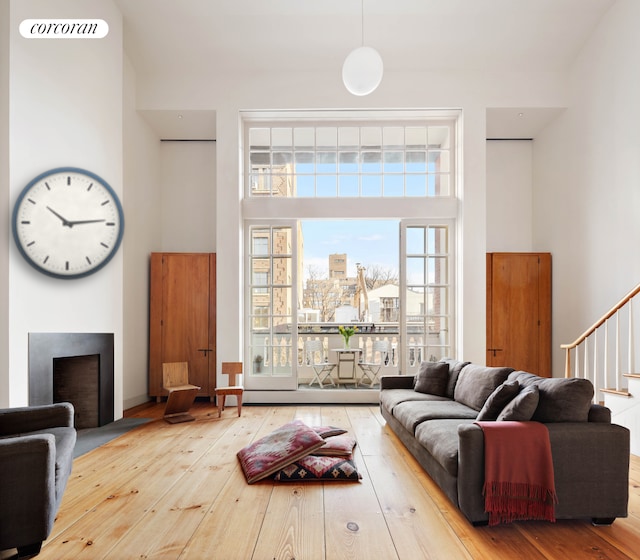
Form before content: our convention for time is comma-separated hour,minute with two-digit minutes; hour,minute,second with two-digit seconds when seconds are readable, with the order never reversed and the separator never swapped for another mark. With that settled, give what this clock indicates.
10,14
